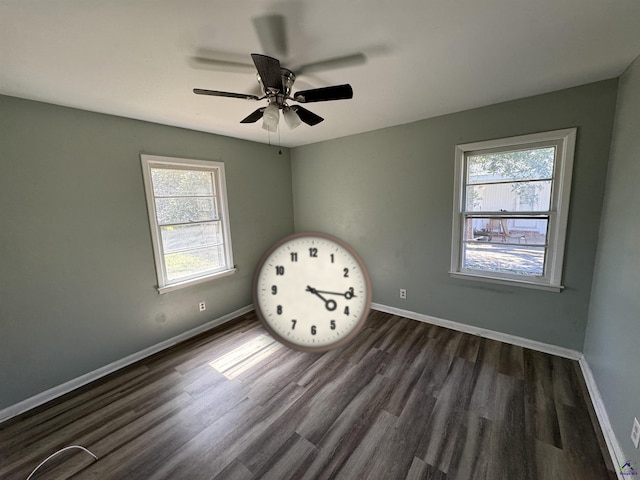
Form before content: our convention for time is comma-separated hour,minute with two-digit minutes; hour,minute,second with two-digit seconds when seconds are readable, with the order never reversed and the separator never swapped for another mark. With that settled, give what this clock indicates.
4,16
